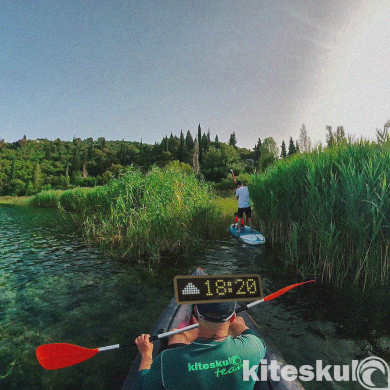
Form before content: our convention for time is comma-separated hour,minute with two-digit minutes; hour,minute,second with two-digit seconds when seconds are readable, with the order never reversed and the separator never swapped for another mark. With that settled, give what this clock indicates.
18,20
